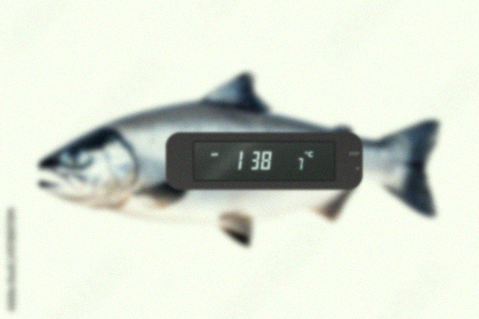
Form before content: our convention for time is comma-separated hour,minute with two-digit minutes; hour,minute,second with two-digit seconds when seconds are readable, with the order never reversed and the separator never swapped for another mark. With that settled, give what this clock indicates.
1,38
